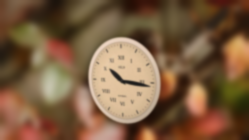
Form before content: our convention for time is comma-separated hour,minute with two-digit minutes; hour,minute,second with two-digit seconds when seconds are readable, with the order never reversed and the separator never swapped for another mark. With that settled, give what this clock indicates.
10,16
